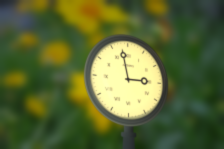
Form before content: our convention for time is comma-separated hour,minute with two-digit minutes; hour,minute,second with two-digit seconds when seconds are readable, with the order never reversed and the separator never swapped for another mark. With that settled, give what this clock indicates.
2,58
